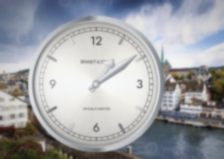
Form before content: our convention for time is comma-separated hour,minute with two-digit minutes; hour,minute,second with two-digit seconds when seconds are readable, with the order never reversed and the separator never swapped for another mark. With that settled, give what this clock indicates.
1,09
